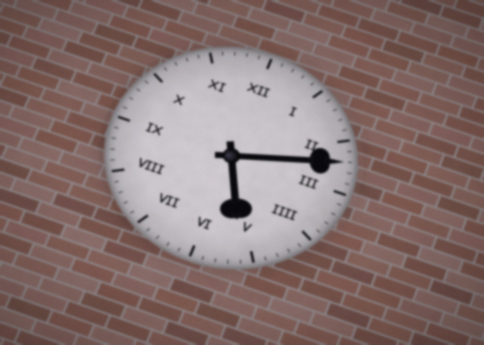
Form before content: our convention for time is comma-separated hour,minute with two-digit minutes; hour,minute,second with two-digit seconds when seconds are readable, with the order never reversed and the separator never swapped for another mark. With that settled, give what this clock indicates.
5,12
